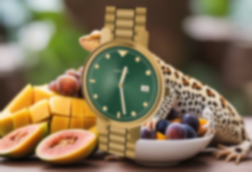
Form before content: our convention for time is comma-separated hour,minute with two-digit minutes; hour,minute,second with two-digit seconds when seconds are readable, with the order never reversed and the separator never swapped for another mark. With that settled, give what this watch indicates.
12,28
